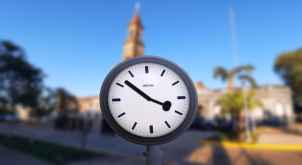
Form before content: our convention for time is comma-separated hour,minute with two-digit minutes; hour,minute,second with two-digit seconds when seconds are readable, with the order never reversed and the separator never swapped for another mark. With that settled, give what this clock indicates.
3,52
